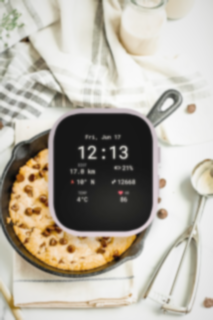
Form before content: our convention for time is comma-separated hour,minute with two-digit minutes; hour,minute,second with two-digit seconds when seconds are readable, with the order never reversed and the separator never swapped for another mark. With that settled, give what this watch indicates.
12,13
